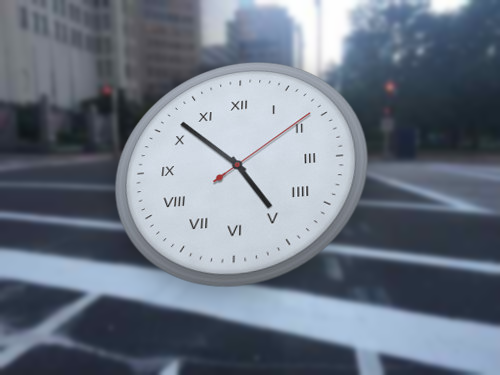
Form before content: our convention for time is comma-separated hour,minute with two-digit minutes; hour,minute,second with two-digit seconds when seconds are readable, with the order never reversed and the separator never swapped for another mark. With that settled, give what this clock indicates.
4,52,09
